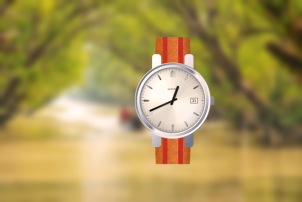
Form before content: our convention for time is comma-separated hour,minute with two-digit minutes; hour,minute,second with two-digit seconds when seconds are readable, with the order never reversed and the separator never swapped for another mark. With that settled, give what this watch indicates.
12,41
